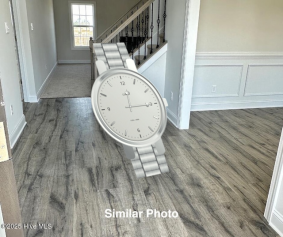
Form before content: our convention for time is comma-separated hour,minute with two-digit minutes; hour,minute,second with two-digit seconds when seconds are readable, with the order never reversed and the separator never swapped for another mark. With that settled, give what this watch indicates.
12,15
